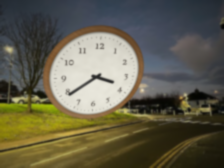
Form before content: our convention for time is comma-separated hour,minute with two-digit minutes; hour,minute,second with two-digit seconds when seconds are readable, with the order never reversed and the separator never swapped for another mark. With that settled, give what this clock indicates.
3,39
